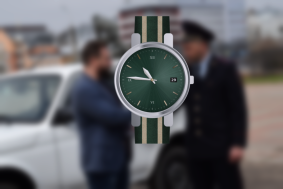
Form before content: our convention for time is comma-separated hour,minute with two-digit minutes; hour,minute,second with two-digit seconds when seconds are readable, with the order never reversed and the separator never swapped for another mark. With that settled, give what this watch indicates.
10,46
